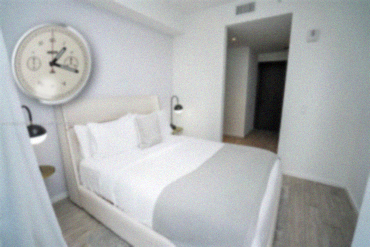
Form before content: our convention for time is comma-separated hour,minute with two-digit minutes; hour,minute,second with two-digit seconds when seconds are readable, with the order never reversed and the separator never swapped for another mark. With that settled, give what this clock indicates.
1,18
